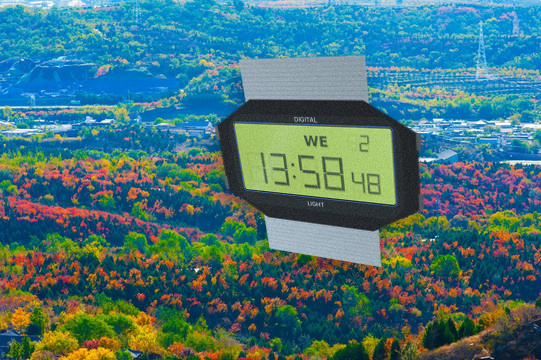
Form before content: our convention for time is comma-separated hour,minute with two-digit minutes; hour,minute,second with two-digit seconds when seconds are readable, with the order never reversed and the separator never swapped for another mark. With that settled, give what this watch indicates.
13,58,48
